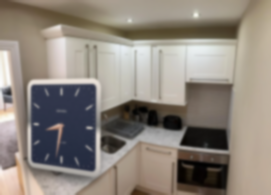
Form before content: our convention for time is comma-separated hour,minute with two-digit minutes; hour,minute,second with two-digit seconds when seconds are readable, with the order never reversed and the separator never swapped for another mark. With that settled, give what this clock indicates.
8,32
